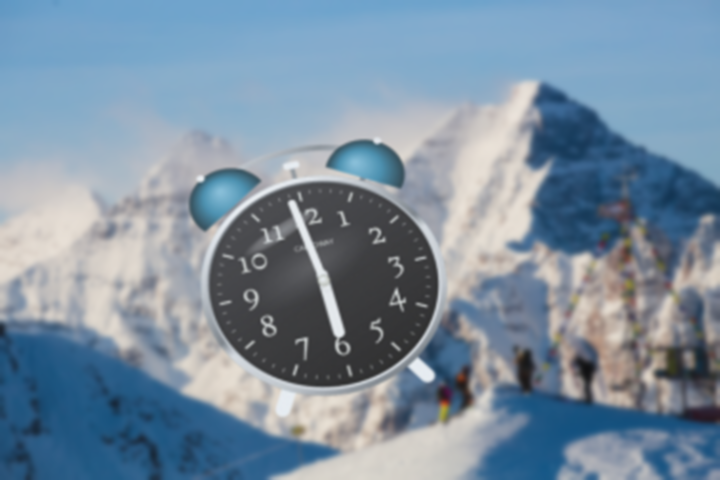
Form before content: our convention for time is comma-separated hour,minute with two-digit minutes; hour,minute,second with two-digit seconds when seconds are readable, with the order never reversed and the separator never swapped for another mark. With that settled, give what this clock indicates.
5,59
